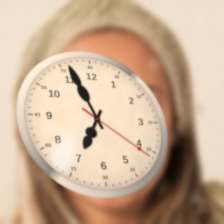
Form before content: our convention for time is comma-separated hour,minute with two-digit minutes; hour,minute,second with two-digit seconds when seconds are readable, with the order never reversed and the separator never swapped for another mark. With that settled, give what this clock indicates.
6,56,21
